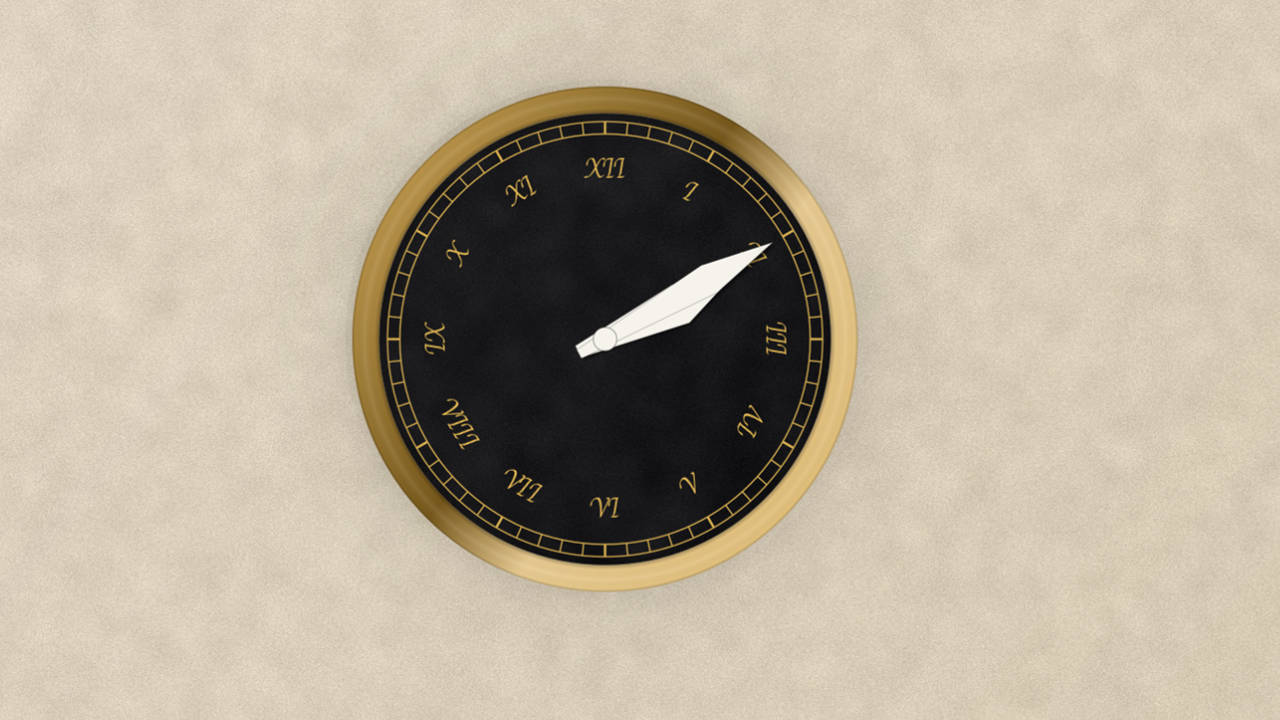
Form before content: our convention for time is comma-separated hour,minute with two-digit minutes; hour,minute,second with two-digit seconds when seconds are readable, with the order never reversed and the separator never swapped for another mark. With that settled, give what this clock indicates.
2,10
